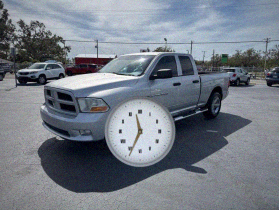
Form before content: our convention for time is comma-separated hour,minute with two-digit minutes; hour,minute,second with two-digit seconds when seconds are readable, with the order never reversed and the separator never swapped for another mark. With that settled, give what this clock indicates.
11,34
